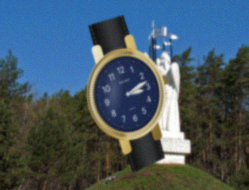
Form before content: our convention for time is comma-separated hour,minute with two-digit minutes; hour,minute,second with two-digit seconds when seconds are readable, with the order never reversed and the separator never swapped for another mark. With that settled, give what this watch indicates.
3,13
